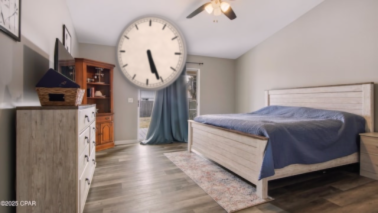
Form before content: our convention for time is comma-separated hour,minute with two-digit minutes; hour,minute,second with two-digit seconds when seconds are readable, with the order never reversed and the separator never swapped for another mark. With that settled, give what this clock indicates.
5,26
